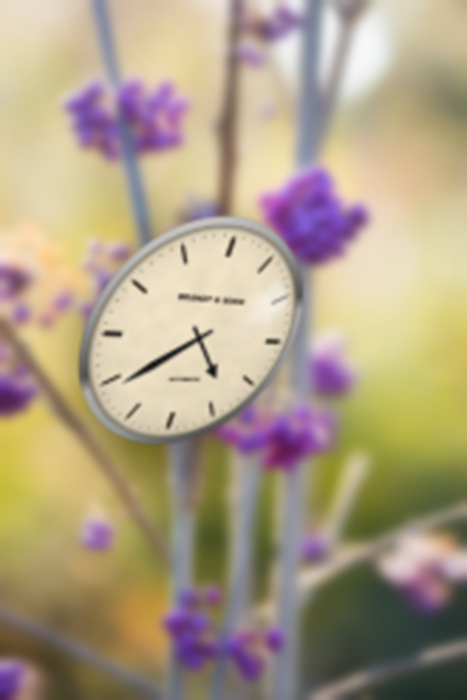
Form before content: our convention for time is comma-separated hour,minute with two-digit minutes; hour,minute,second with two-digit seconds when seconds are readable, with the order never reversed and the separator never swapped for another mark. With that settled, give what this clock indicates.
4,39
